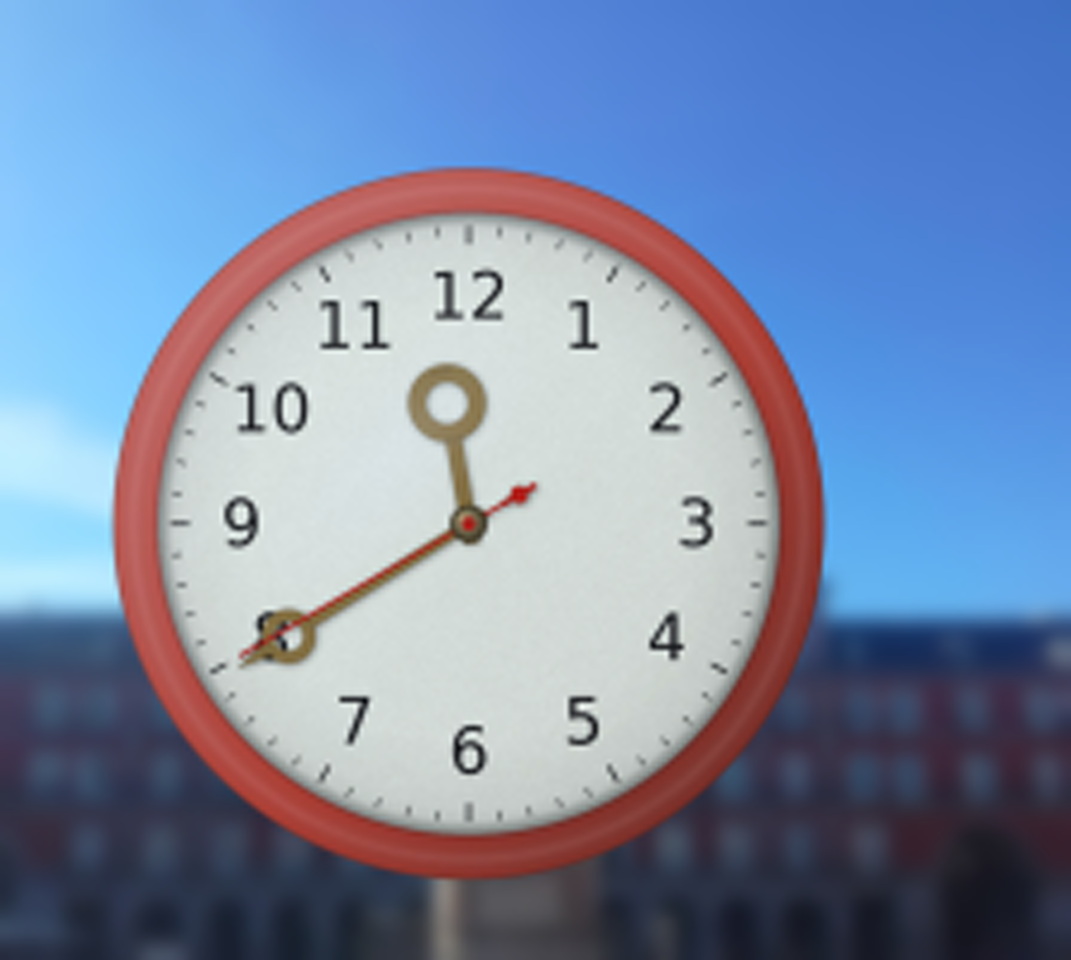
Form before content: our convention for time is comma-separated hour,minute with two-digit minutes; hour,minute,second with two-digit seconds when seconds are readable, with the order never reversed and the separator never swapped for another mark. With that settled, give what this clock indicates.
11,39,40
